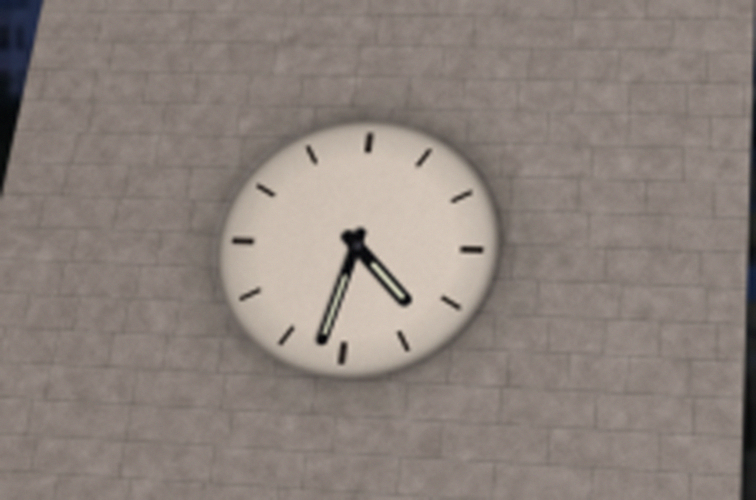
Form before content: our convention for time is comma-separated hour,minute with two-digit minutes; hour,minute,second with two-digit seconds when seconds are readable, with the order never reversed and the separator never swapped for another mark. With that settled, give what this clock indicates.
4,32
